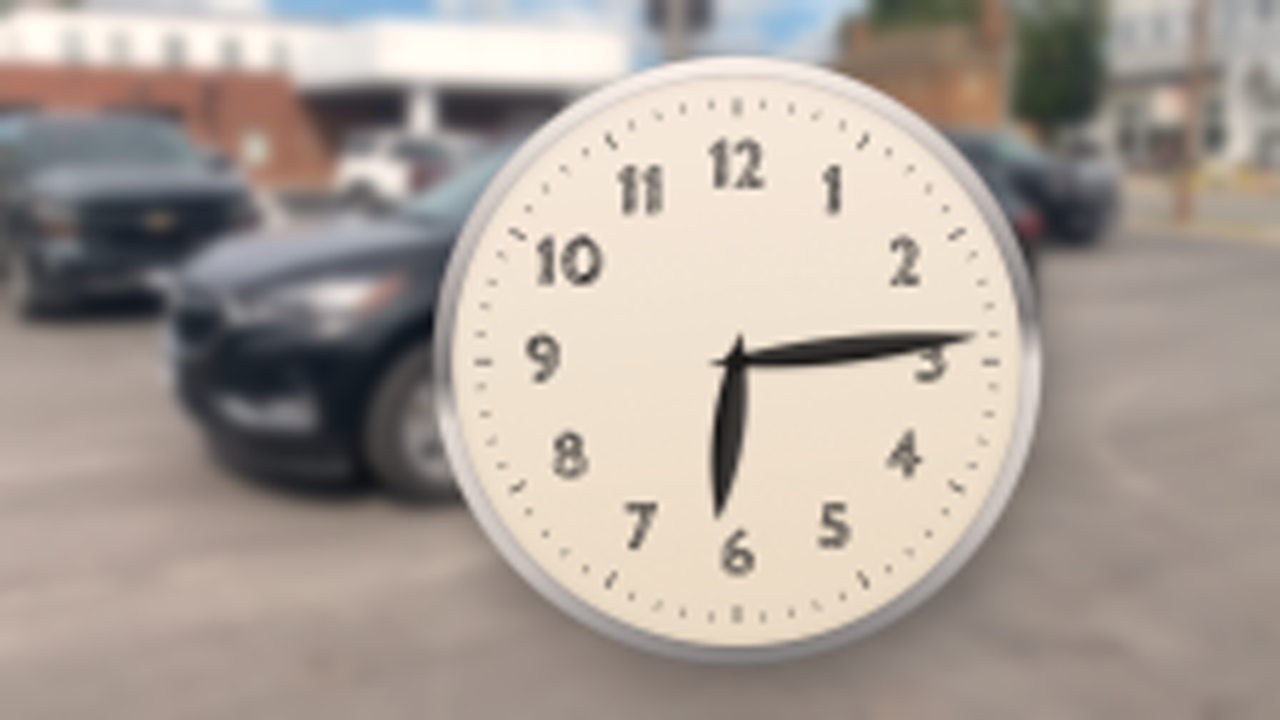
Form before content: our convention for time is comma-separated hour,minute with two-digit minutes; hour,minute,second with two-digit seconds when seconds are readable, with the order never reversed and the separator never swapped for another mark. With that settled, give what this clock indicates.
6,14
